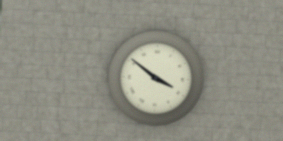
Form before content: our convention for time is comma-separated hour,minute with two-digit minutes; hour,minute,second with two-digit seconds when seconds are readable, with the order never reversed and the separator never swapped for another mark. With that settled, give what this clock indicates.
3,51
